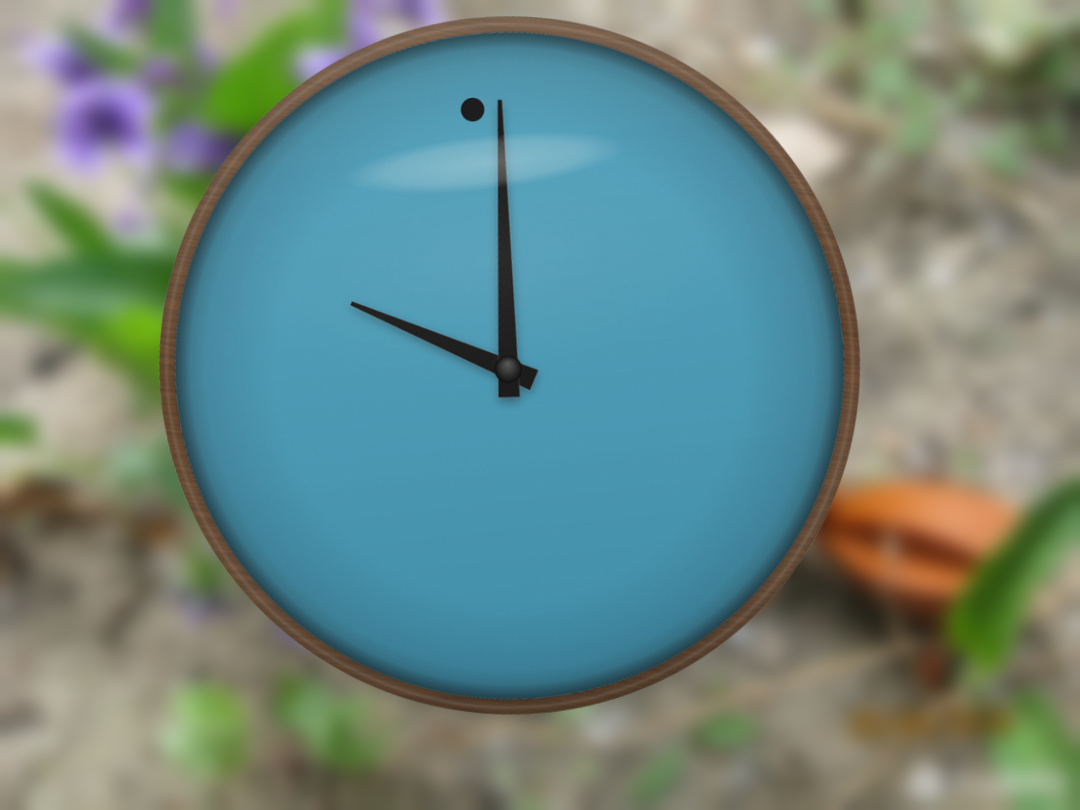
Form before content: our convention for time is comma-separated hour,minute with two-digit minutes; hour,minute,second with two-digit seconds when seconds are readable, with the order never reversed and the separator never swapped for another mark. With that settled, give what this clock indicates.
10,01
